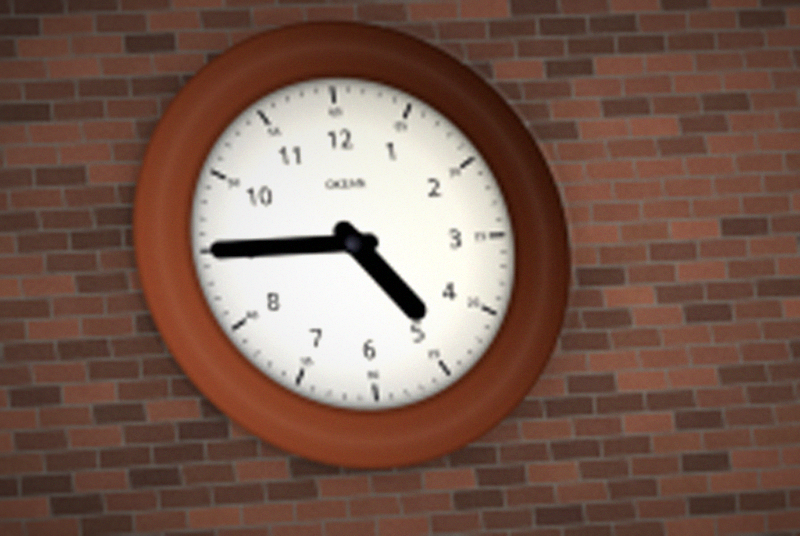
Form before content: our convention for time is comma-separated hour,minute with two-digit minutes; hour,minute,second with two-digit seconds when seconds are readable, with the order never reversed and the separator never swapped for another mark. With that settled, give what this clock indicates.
4,45
